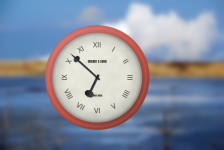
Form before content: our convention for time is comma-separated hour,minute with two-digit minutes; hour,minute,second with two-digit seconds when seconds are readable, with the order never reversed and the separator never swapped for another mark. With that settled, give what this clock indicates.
6,52
